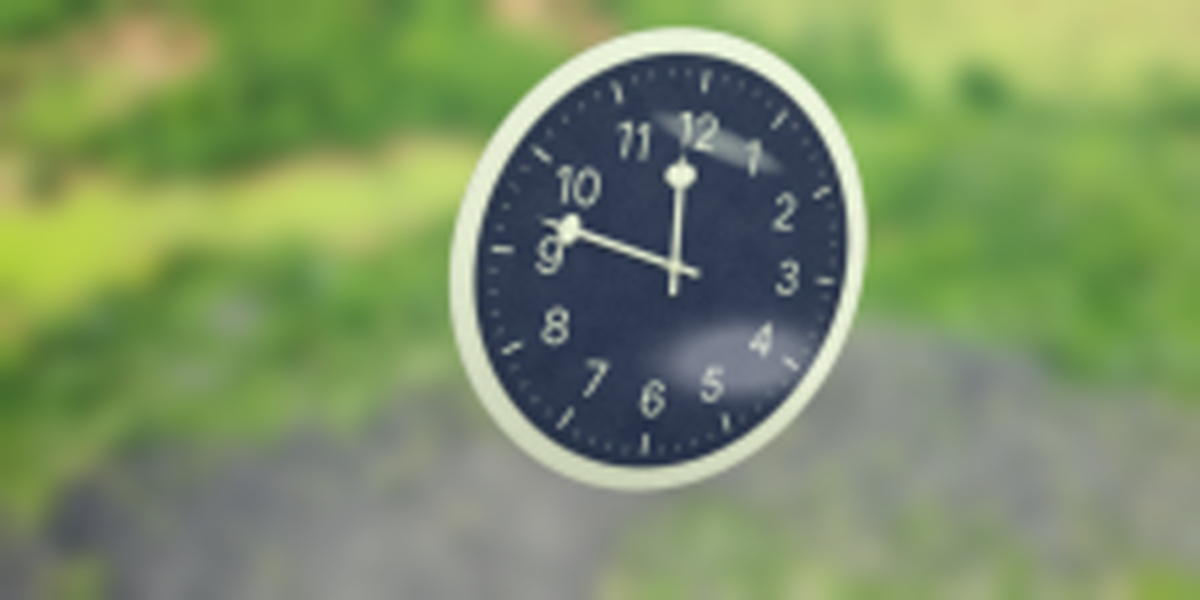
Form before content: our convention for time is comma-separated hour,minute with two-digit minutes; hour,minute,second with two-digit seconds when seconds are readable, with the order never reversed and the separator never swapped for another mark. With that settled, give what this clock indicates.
11,47
